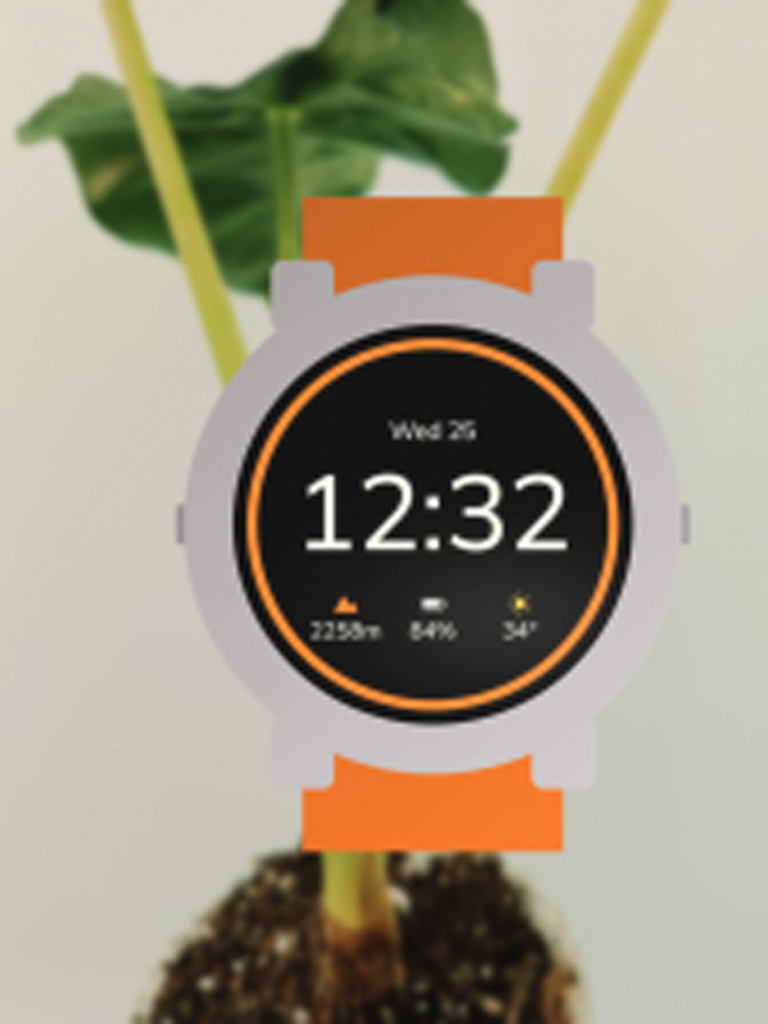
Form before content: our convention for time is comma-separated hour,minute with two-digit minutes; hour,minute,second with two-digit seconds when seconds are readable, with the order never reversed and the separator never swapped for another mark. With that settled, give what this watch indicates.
12,32
